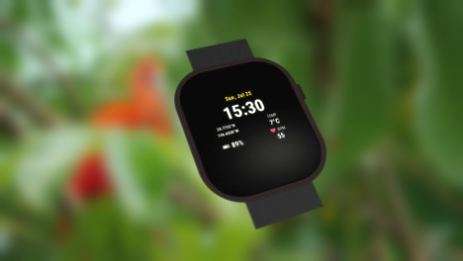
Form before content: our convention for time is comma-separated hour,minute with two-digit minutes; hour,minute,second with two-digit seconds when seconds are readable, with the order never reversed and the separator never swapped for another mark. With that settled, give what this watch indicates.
15,30
